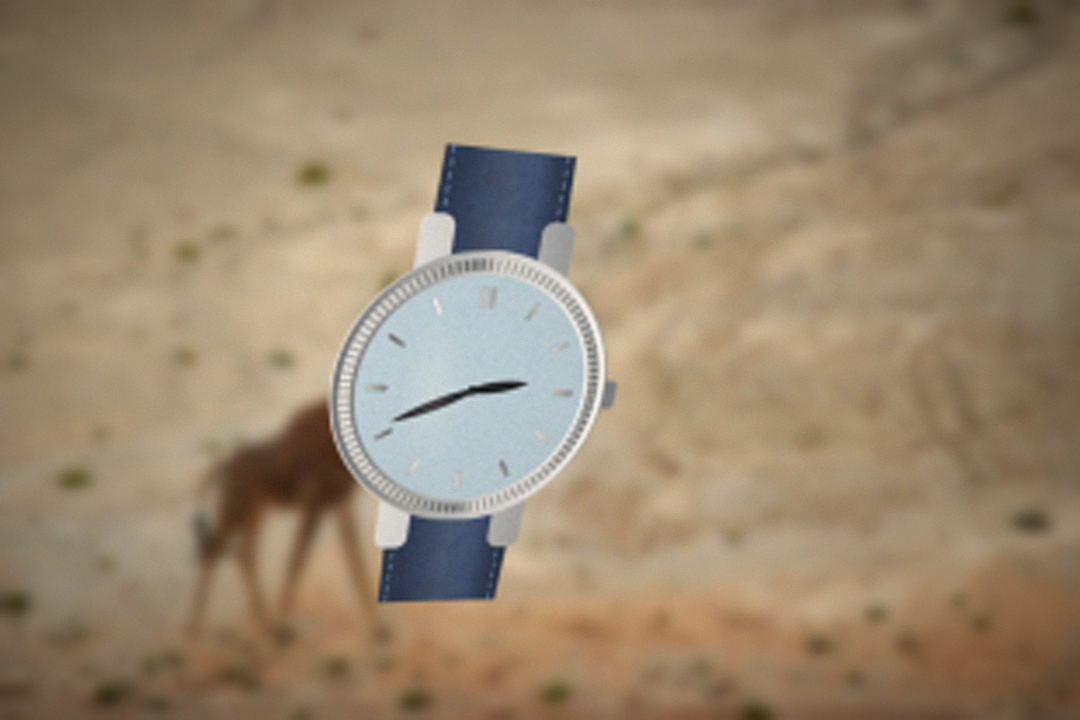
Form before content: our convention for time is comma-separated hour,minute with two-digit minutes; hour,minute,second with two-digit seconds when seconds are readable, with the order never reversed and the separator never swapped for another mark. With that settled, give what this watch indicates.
2,41
